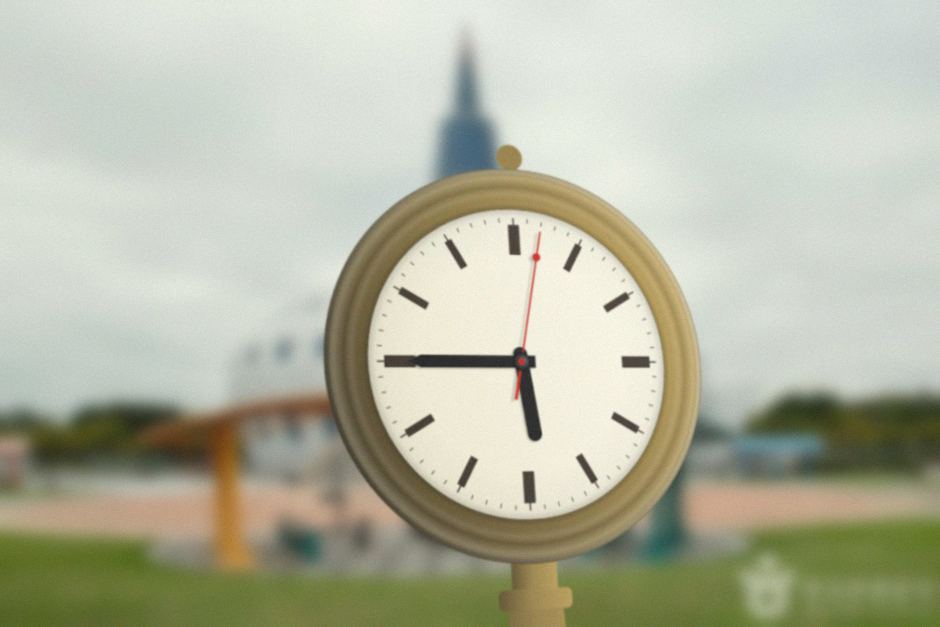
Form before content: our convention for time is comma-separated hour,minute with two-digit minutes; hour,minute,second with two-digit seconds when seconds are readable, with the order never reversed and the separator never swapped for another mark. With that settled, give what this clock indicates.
5,45,02
